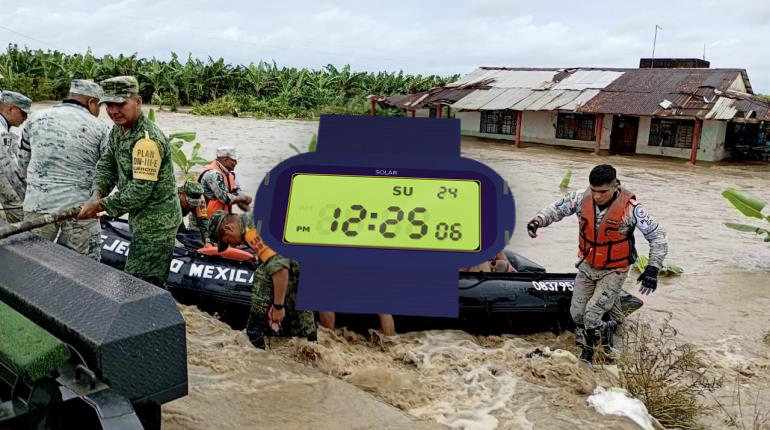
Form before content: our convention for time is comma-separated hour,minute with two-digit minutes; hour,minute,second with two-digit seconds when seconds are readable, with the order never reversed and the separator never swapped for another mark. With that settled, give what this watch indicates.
12,25,06
